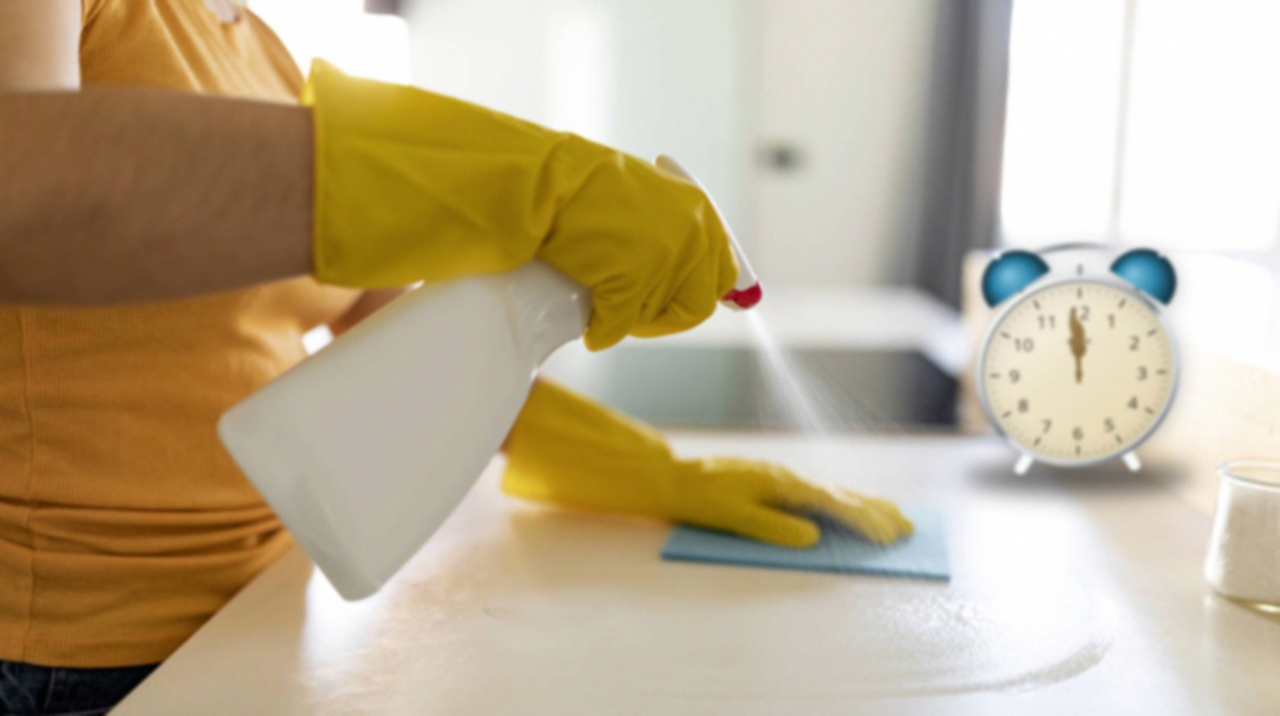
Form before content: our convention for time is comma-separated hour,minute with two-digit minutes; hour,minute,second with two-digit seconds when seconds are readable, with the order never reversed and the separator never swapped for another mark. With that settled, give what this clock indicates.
11,59
